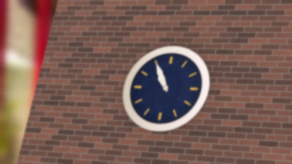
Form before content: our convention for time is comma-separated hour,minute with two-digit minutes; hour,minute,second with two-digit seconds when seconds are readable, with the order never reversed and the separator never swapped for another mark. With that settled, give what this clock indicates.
10,55
